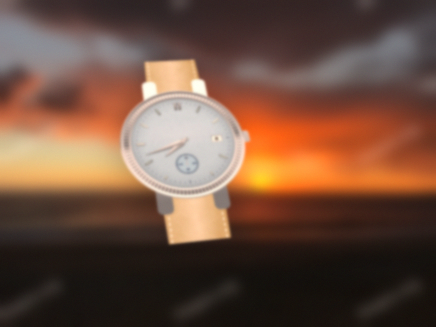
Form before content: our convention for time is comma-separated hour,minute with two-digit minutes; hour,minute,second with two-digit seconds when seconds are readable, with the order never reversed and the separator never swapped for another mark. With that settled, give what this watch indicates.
7,42
